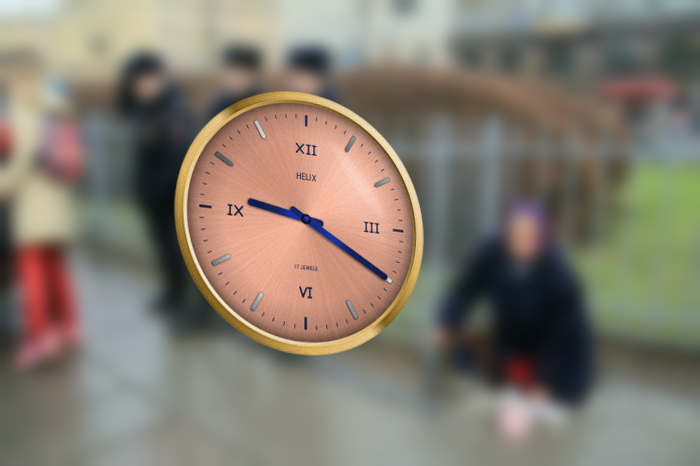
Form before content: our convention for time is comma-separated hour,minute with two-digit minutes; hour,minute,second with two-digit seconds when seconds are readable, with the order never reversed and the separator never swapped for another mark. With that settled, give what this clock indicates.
9,20
